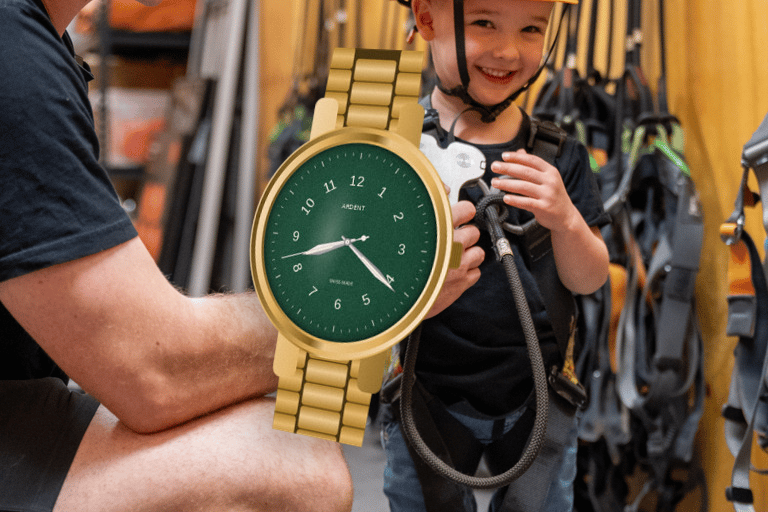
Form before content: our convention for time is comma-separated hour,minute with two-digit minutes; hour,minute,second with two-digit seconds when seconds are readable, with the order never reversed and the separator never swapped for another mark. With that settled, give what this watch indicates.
8,20,42
